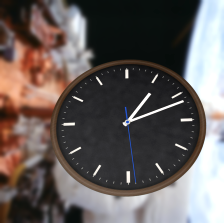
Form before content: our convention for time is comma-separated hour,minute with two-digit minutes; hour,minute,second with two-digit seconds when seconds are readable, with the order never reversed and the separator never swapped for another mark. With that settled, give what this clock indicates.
1,11,29
